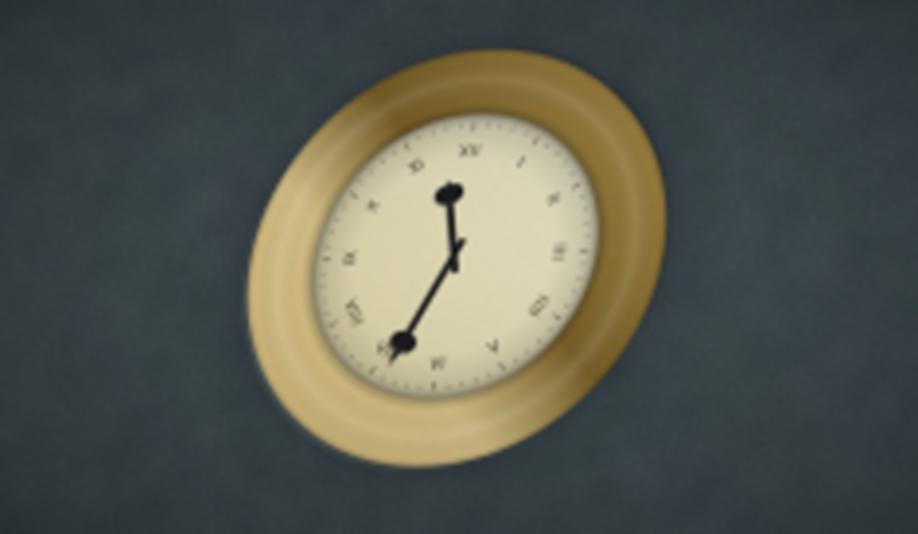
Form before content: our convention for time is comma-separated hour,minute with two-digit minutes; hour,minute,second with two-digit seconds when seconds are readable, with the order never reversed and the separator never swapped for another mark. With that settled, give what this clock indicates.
11,34
